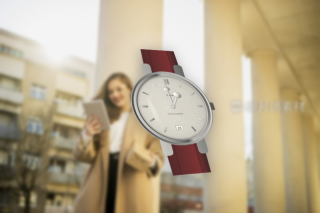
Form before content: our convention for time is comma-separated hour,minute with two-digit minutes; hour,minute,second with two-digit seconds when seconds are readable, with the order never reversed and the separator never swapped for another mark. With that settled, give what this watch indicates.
12,59
